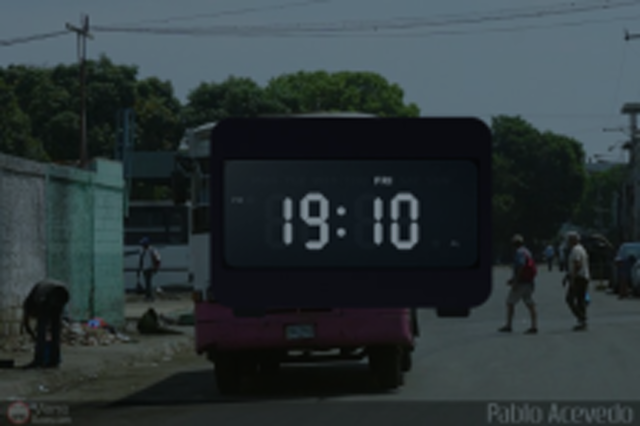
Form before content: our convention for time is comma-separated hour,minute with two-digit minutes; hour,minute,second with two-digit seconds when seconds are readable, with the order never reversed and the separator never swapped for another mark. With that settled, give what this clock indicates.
19,10
